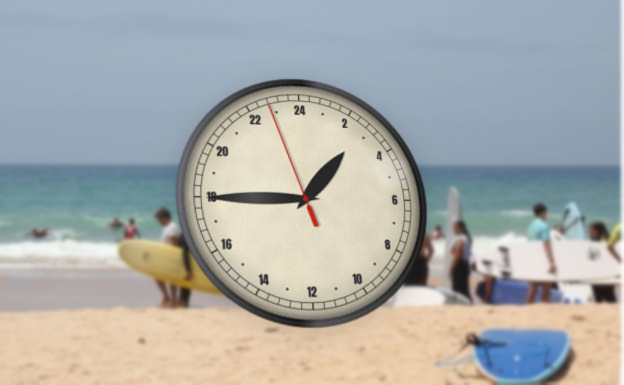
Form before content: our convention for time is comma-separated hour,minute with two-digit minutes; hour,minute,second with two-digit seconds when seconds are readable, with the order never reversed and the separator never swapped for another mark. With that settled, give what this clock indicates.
2,44,57
